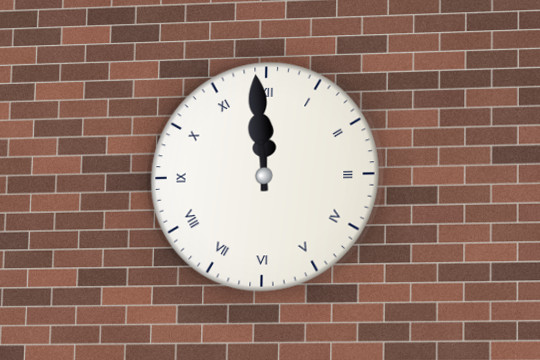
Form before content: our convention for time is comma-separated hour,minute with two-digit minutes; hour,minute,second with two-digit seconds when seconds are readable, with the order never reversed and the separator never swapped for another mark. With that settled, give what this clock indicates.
11,59
